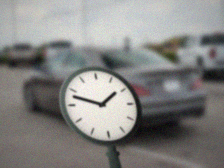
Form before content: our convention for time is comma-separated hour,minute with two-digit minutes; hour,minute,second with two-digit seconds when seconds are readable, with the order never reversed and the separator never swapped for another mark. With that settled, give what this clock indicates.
1,48
